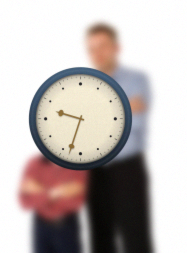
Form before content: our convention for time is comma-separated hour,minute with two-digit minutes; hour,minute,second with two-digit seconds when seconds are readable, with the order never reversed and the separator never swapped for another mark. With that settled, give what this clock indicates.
9,33
